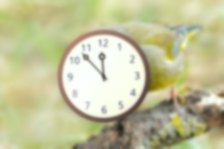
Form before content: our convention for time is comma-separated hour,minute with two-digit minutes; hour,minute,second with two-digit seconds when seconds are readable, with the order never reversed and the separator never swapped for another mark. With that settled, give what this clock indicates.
11,53
